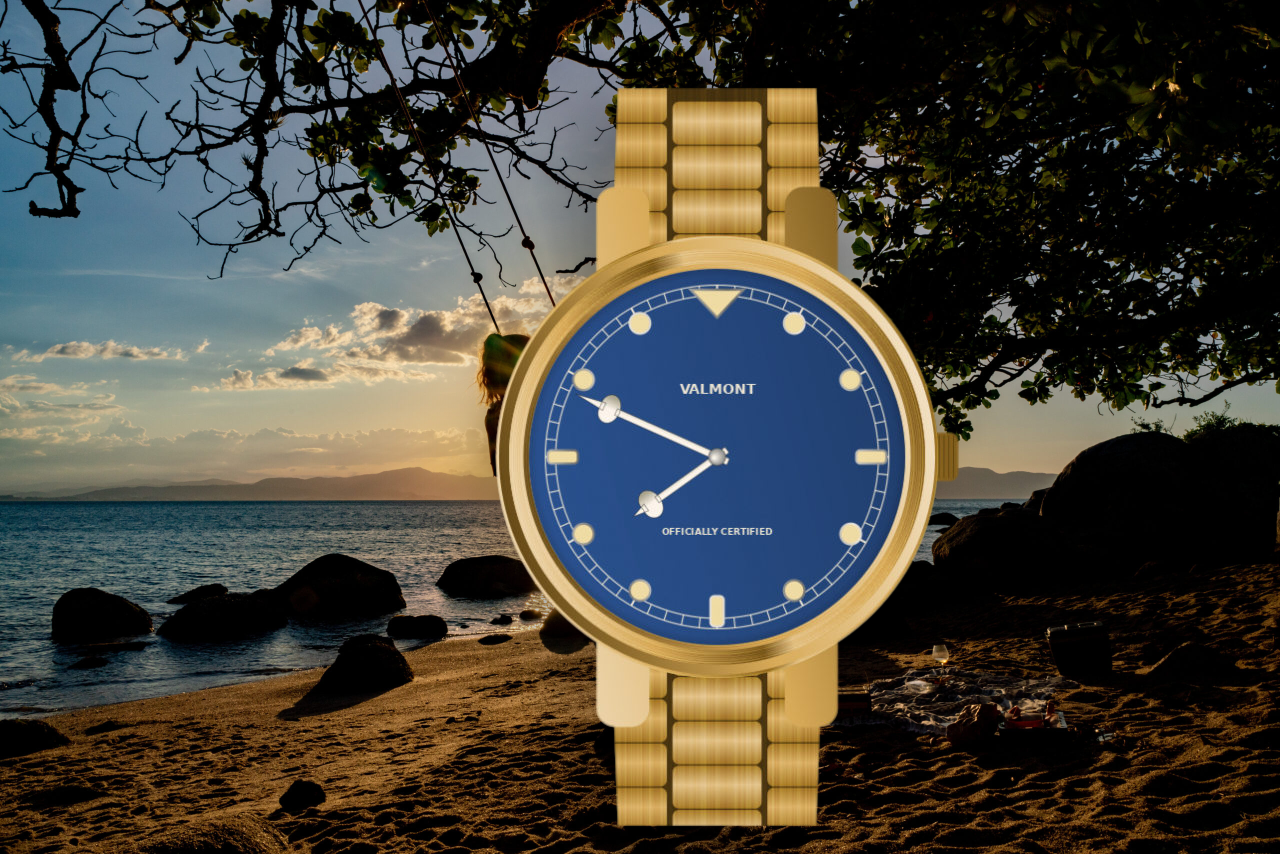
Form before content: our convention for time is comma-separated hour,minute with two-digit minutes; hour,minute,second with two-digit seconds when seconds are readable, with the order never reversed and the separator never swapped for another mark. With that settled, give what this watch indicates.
7,49
